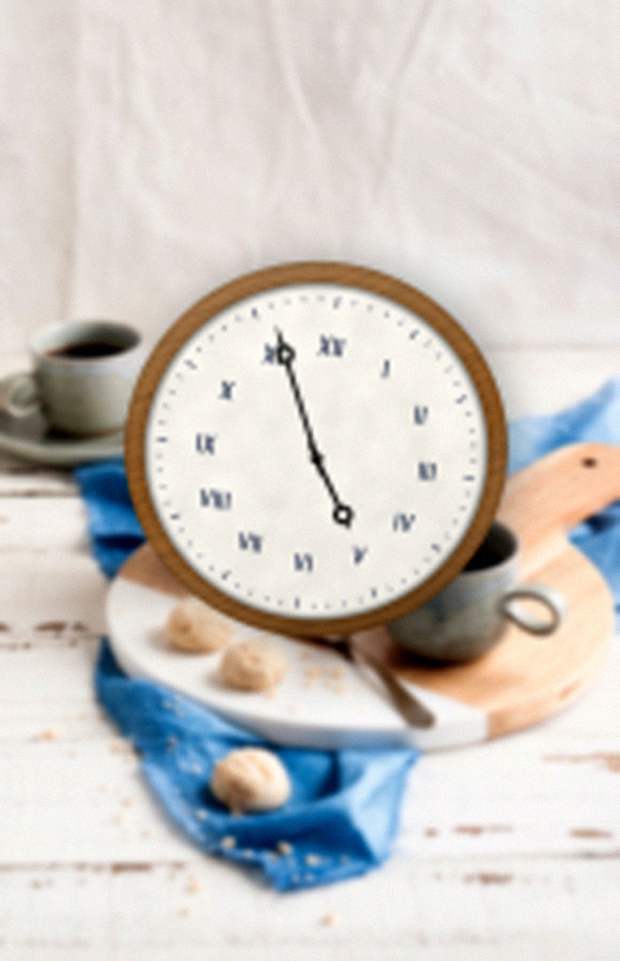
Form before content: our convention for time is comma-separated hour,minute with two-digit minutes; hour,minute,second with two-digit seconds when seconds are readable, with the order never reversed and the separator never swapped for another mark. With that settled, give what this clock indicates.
4,56
